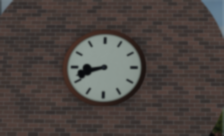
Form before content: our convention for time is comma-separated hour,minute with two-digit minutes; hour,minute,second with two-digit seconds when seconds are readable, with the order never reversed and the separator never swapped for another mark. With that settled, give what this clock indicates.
8,42
